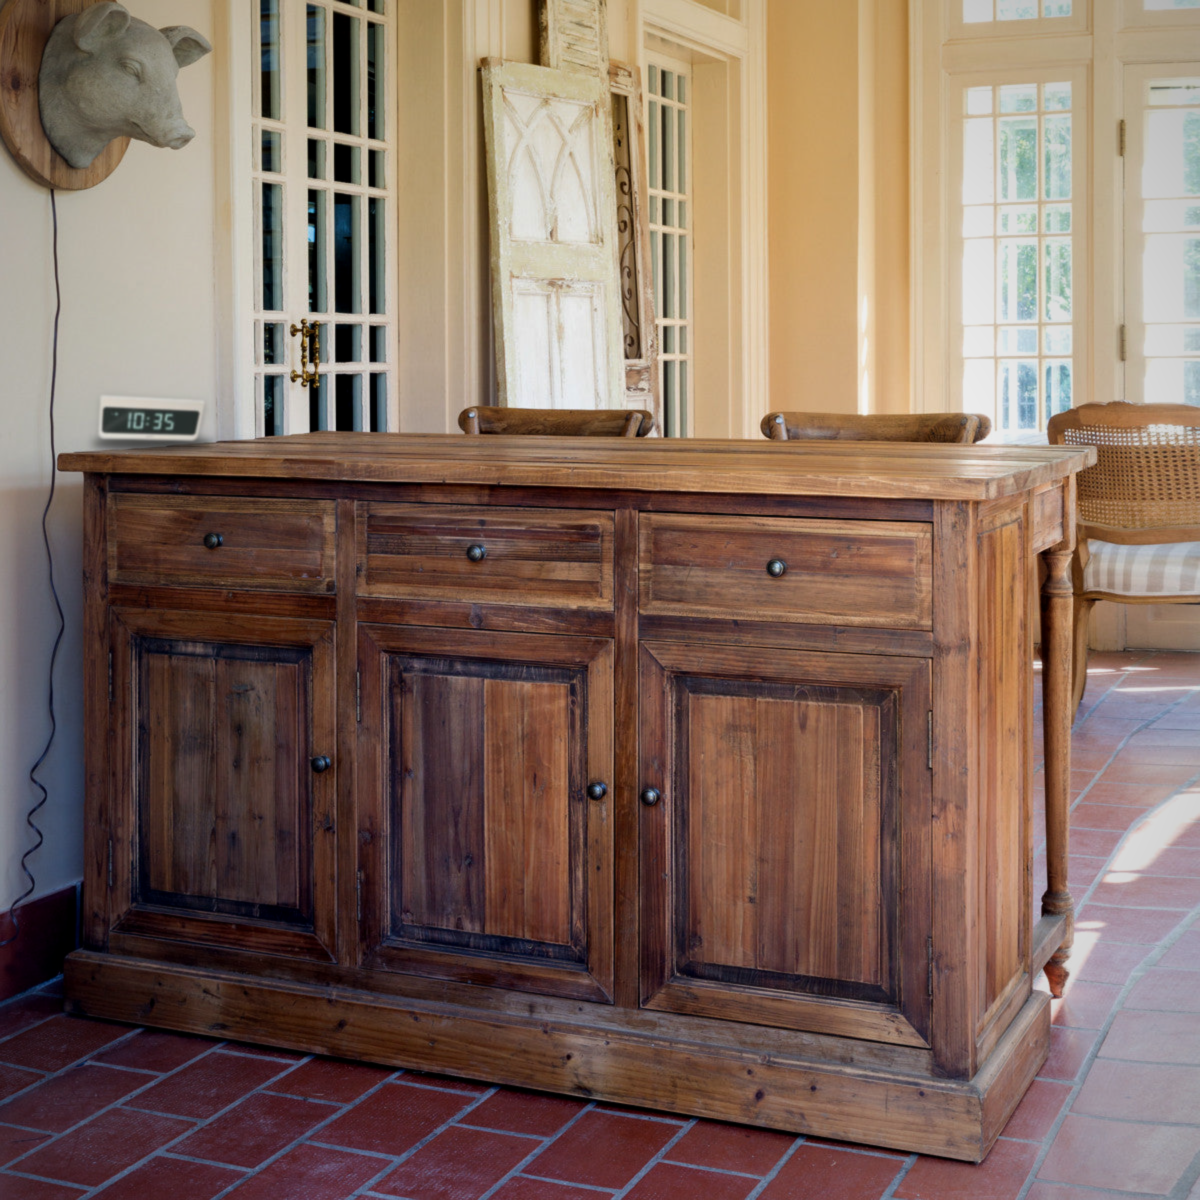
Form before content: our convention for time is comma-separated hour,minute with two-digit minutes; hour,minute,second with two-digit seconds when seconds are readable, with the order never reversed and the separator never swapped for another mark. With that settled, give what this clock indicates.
10,35
